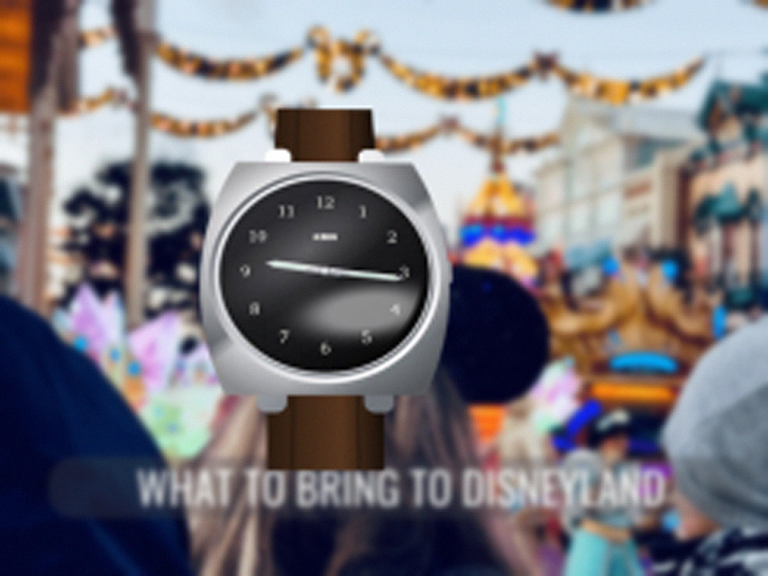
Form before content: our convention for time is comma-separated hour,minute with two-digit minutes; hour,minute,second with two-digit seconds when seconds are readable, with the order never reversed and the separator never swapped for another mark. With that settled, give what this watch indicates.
9,16
